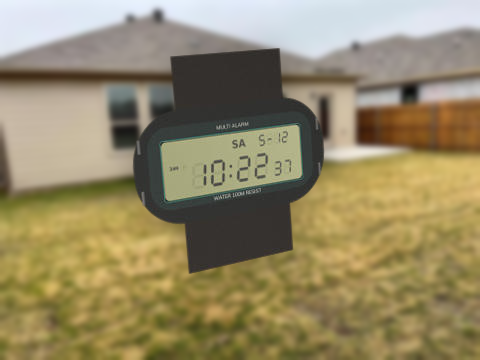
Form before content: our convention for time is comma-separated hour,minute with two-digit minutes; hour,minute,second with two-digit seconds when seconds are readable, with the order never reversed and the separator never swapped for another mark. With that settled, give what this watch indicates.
10,22,37
